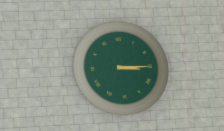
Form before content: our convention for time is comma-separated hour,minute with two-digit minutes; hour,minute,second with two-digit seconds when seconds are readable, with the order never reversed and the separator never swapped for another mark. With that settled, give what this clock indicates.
3,15
